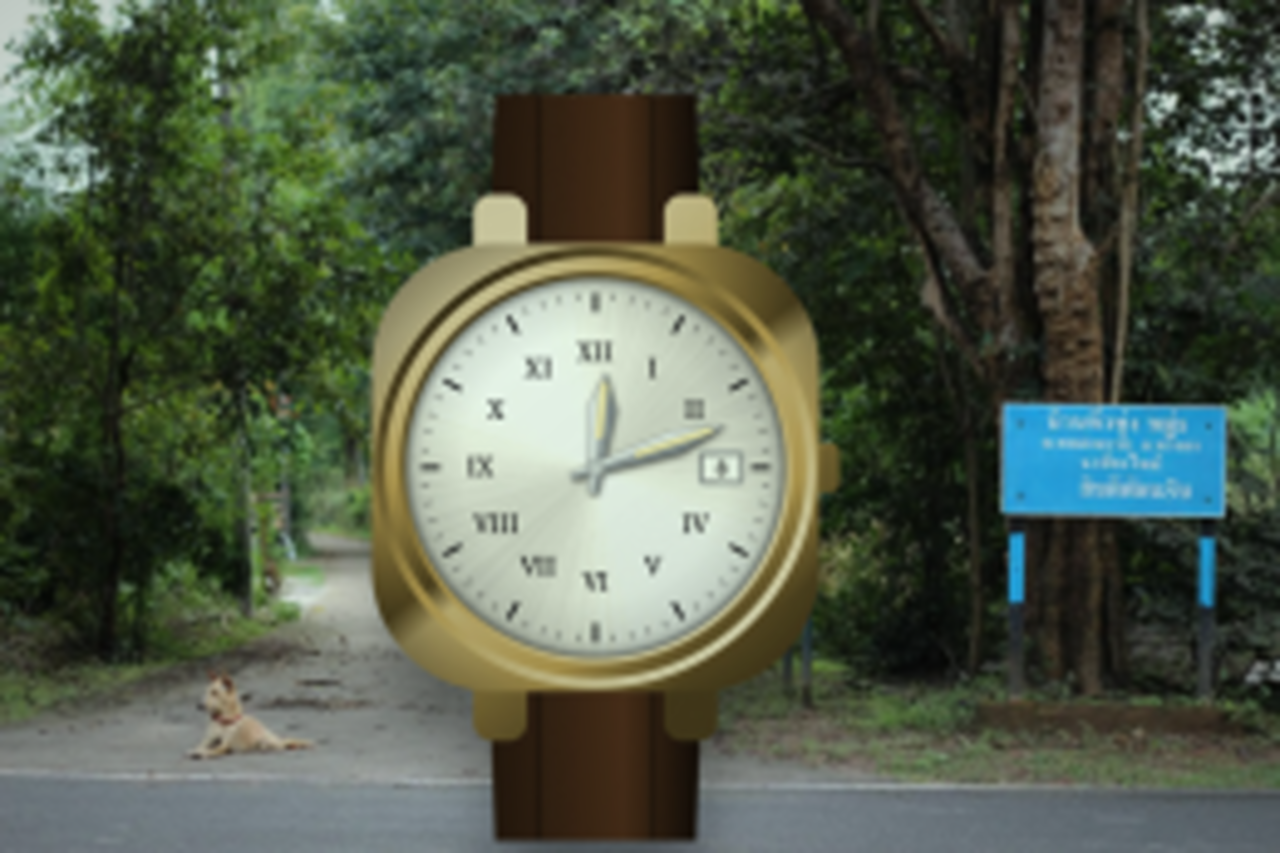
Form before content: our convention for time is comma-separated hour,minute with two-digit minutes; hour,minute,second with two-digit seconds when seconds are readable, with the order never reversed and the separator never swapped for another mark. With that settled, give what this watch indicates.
12,12
